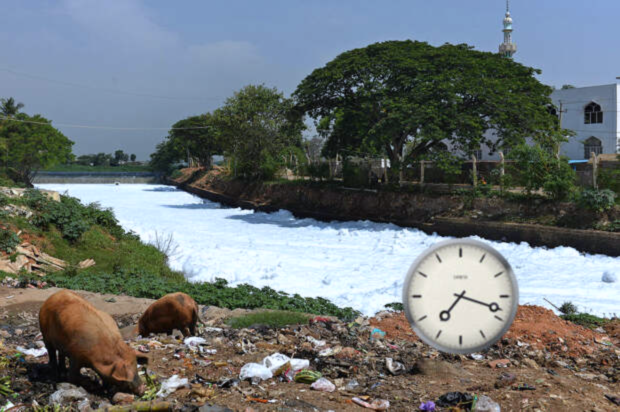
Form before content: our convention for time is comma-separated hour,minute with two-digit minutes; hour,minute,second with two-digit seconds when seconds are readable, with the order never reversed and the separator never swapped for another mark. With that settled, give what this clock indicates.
7,18
